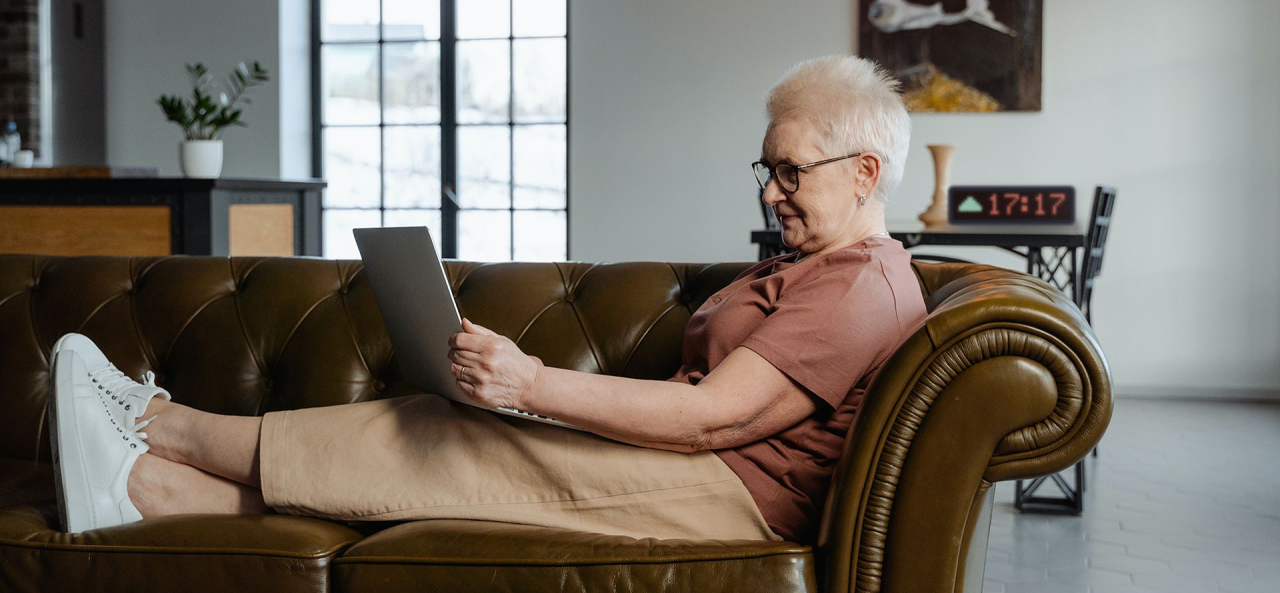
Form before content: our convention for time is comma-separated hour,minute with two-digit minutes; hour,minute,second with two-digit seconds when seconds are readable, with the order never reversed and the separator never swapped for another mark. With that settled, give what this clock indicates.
17,17
